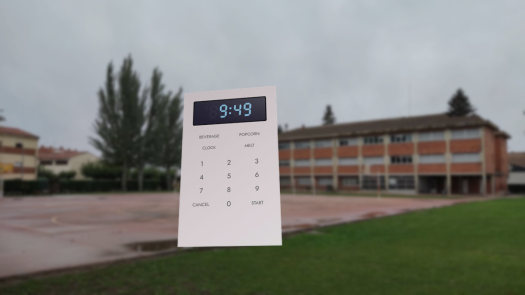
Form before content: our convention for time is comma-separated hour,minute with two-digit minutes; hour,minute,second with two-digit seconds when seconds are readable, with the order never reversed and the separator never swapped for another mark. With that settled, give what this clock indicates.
9,49
